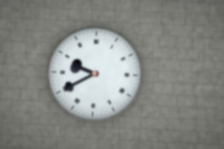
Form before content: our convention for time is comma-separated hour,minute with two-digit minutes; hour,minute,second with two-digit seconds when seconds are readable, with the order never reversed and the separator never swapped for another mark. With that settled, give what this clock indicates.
9,40
